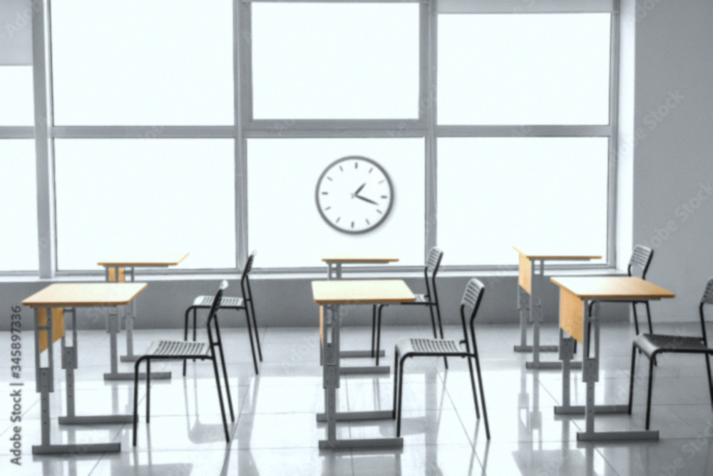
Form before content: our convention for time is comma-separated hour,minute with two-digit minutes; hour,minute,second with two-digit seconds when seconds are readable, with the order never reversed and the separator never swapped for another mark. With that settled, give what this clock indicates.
1,18
